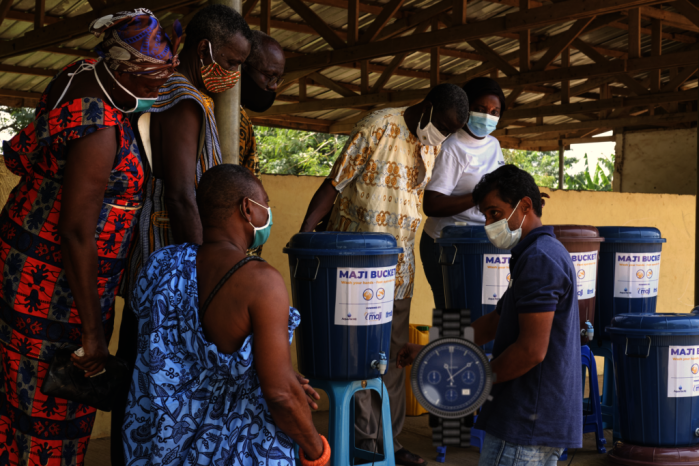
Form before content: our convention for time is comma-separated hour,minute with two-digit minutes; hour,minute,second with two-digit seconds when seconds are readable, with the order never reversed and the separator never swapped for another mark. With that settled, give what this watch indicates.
11,09
